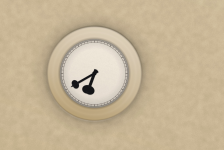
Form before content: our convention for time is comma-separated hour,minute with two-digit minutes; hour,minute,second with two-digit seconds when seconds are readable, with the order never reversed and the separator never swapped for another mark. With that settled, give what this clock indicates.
6,40
